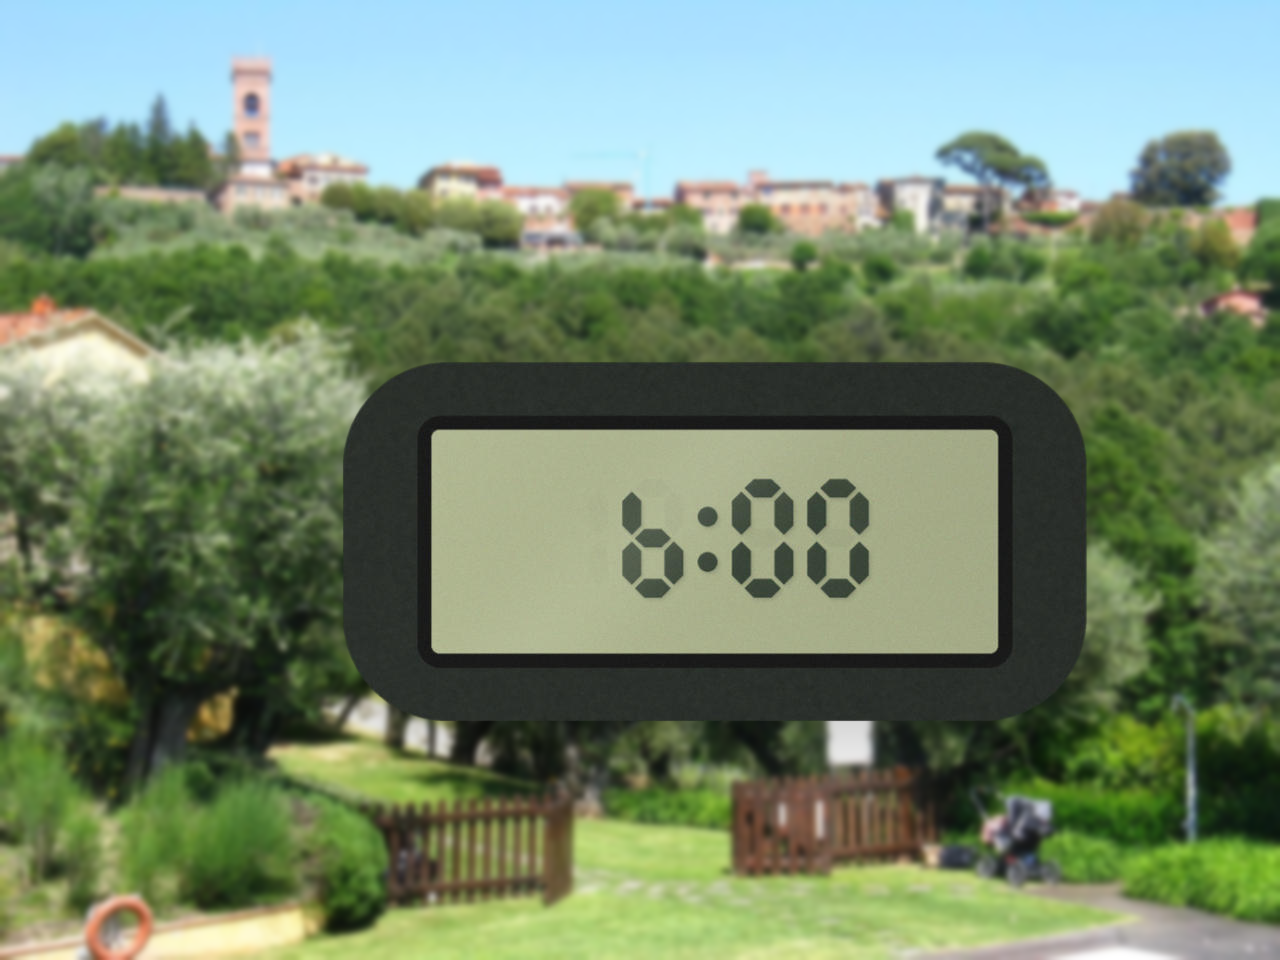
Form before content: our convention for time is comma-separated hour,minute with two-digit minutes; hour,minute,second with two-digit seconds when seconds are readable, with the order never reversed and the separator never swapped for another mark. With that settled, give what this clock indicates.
6,00
